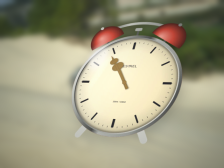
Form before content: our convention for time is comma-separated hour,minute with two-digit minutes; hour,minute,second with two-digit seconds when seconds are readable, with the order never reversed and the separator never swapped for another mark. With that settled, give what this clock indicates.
10,54
